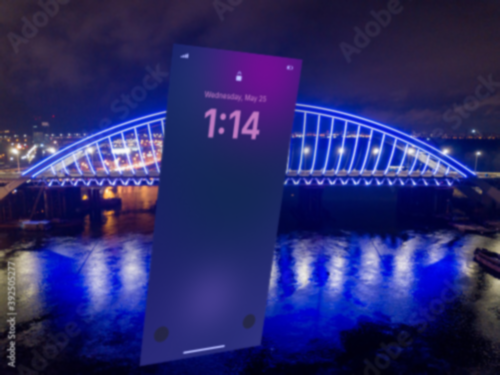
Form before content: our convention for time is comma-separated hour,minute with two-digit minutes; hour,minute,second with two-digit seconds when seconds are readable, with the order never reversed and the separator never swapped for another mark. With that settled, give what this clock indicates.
1,14
